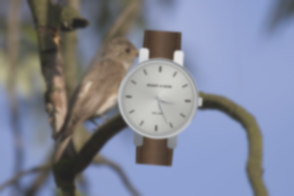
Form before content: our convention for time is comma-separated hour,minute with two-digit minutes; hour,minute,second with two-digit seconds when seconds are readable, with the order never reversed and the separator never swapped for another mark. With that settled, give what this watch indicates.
3,26
